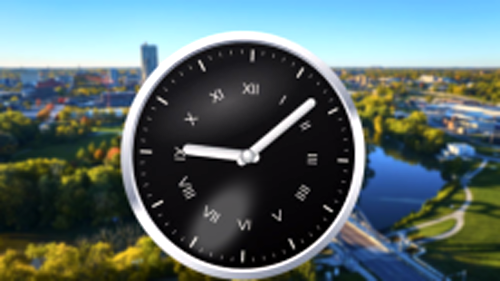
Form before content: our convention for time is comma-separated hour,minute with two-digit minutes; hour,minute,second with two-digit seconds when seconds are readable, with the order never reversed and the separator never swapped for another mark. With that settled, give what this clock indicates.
9,08
